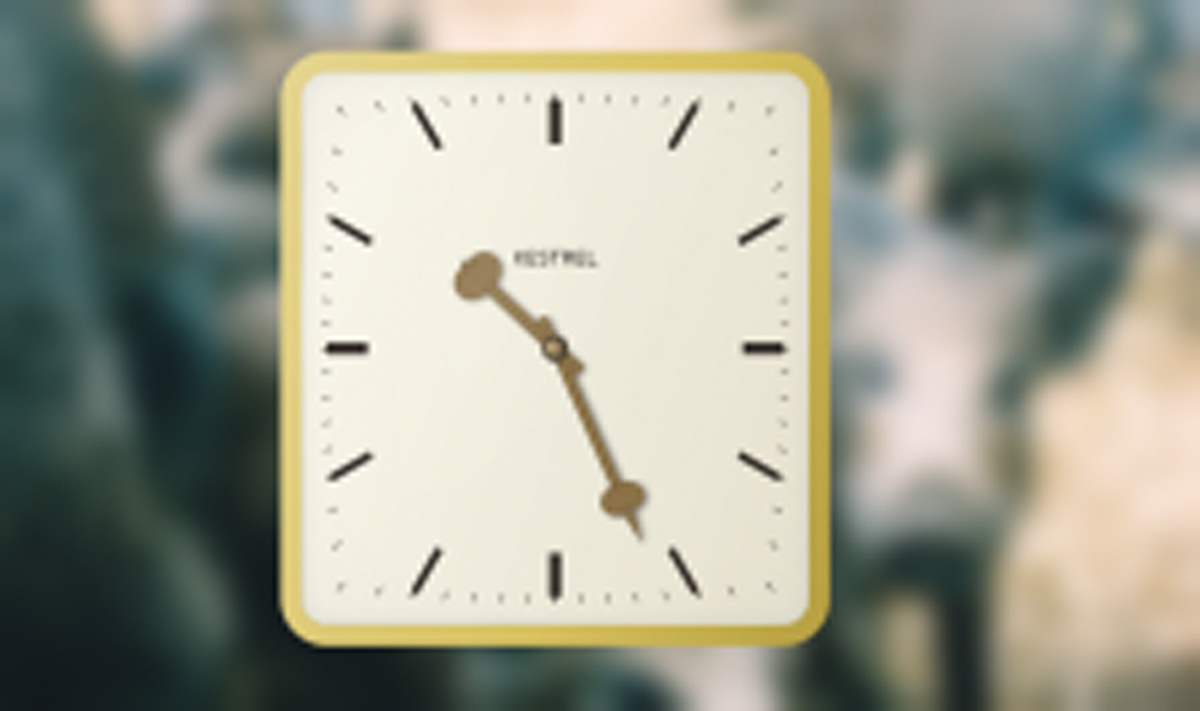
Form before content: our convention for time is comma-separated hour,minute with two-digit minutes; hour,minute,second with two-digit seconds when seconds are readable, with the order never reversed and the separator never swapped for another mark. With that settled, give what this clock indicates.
10,26
